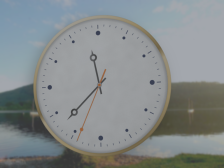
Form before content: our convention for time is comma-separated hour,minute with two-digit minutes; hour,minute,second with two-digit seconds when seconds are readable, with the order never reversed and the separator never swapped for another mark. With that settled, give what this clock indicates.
11,37,34
